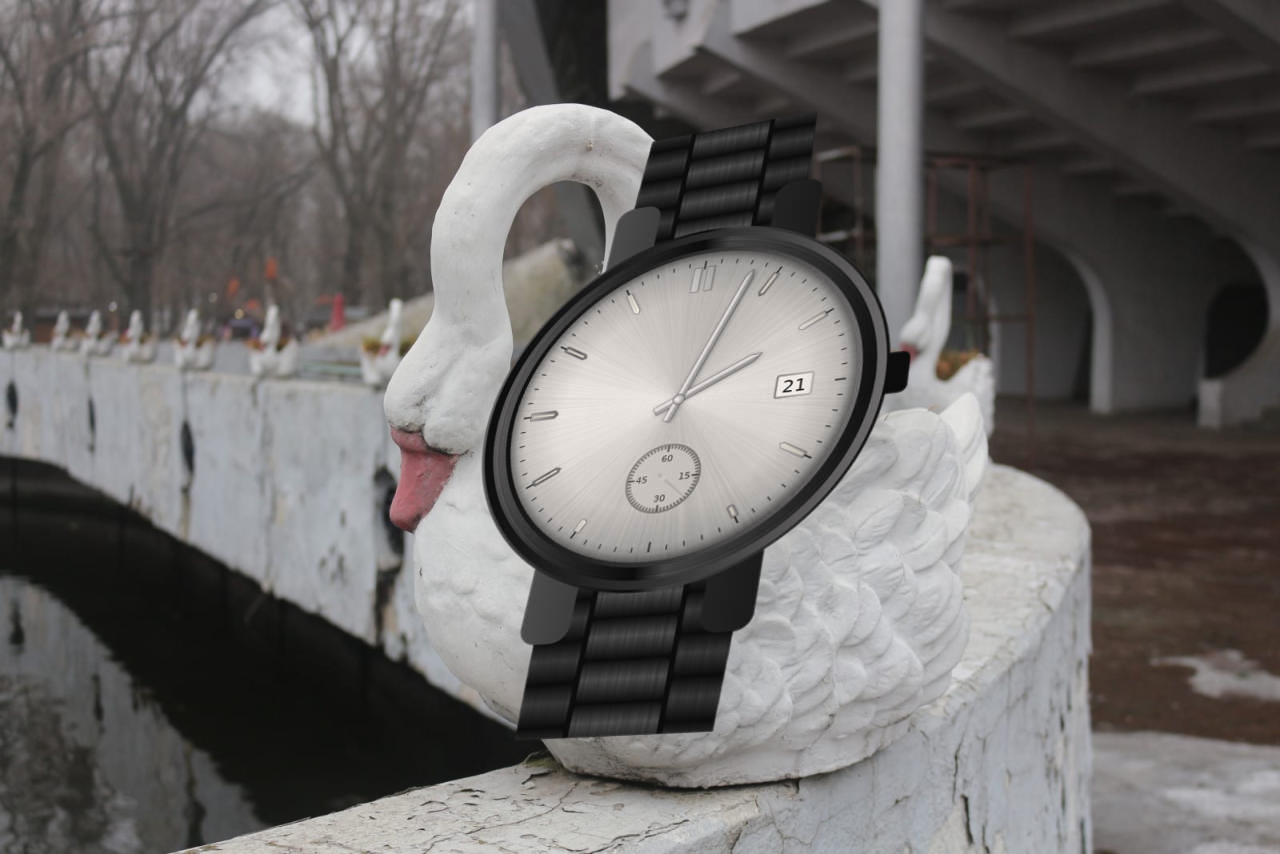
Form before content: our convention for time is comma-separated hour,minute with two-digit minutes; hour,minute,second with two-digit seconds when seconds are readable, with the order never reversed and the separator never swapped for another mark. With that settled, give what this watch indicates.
2,03,22
